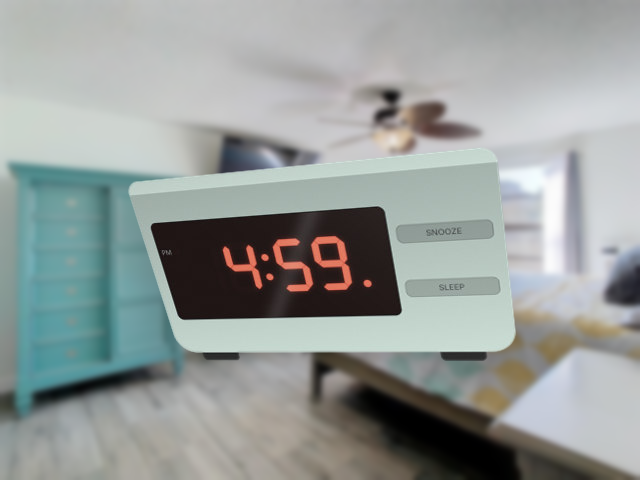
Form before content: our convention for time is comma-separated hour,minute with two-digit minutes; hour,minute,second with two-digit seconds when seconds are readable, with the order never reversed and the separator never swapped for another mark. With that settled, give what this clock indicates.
4,59
